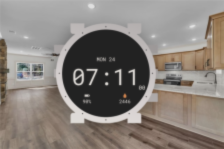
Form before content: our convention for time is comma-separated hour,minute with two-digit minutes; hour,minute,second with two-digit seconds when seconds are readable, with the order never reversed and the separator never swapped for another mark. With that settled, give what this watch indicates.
7,11
